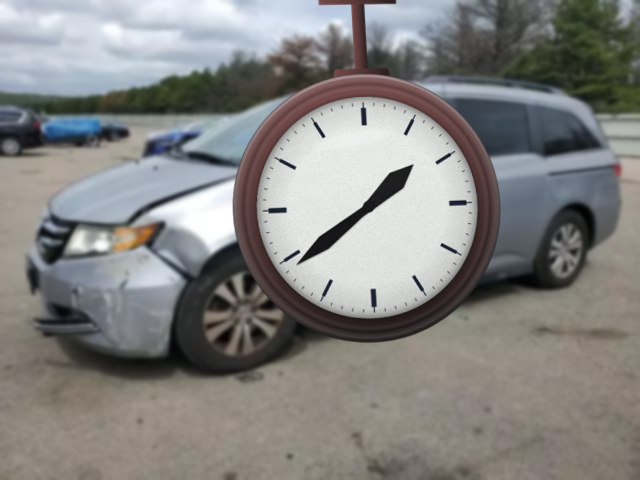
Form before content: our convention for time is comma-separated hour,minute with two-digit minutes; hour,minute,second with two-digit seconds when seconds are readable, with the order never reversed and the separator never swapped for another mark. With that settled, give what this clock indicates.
1,39
